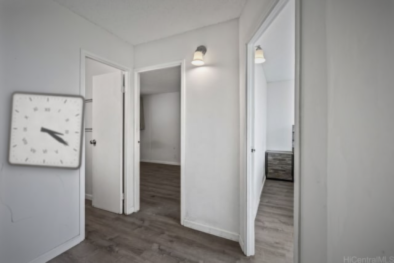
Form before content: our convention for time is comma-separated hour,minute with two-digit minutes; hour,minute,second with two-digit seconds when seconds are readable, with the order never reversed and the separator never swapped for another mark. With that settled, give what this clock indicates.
3,20
